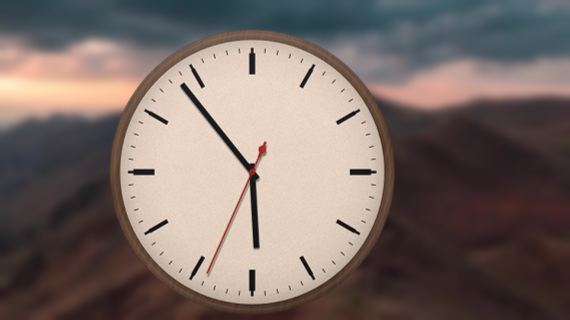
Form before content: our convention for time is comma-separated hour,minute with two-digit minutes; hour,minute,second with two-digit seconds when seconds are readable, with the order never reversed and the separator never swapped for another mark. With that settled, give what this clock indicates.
5,53,34
